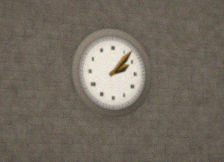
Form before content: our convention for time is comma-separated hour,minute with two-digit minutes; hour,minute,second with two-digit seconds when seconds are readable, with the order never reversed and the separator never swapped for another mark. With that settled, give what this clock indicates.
2,07
